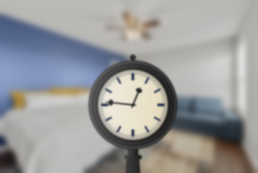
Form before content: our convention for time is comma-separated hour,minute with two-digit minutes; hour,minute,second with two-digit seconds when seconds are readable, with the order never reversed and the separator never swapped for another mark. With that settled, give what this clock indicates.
12,46
